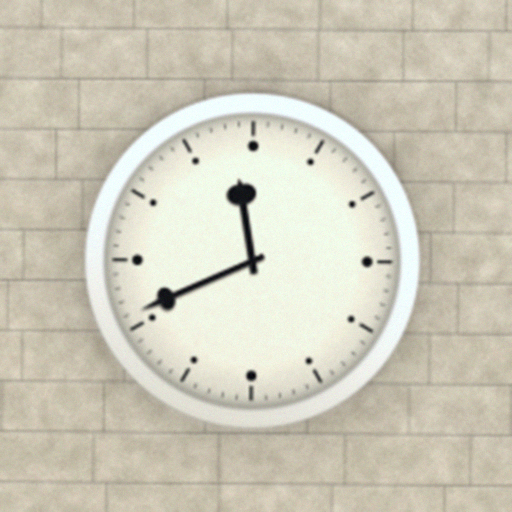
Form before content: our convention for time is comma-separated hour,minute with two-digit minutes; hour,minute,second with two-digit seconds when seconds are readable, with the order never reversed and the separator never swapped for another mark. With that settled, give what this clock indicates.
11,41
